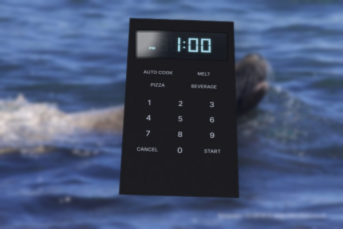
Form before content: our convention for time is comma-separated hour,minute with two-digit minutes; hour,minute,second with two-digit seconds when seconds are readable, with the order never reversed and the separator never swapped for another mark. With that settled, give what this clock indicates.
1,00
